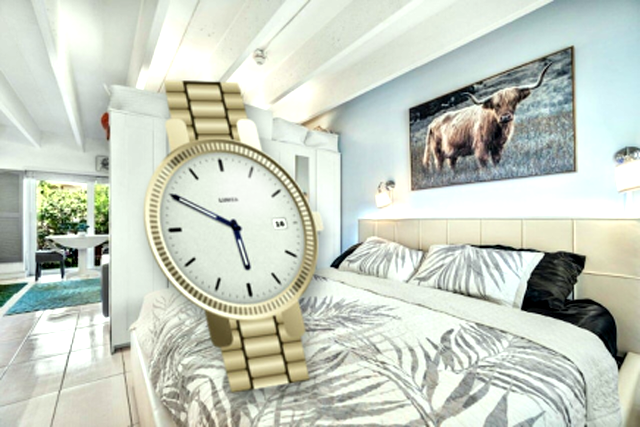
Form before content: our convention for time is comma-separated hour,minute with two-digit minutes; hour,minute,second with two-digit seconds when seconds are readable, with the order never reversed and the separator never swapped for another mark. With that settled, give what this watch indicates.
5,50
